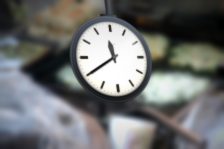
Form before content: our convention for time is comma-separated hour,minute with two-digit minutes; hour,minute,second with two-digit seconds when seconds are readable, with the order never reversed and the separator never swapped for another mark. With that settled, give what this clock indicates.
11,40
